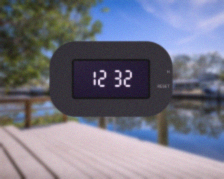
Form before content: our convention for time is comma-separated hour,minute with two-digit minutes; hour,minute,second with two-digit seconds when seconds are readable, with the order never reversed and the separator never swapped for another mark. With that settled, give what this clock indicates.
12,32
